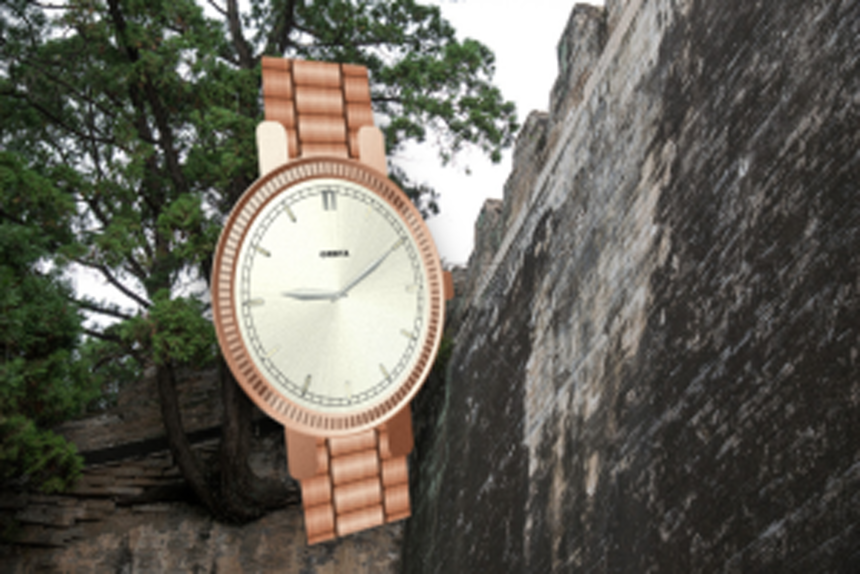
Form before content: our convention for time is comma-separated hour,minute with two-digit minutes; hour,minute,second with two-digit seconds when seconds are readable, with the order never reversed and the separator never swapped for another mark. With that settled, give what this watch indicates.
9,10
